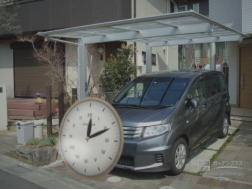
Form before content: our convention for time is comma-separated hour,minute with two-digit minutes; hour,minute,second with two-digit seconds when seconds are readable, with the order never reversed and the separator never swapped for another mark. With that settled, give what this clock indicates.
12,11
